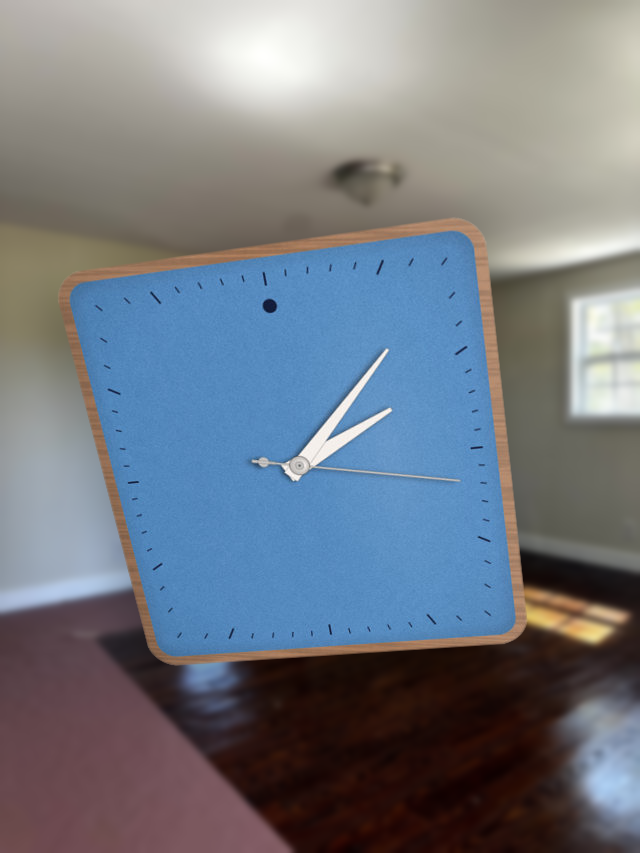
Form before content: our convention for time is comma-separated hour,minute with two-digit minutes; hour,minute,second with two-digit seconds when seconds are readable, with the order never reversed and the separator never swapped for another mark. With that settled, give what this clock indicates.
2,07,17
